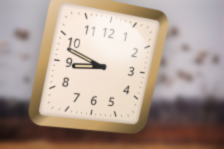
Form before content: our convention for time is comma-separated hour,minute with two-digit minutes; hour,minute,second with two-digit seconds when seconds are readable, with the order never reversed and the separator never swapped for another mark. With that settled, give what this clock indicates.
8,48
